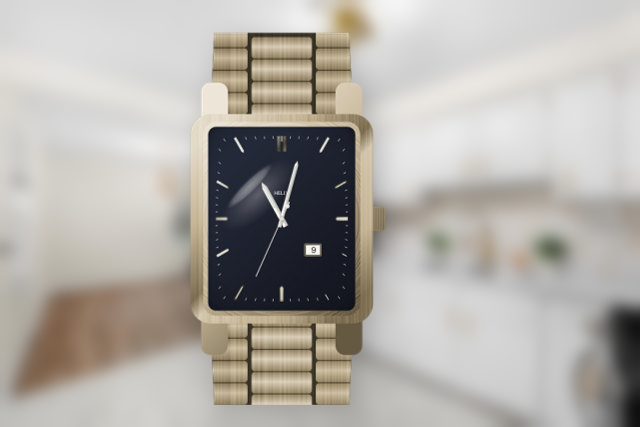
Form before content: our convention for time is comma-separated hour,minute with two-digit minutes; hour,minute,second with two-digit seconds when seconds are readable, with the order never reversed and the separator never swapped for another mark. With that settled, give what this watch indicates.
11,02,34
